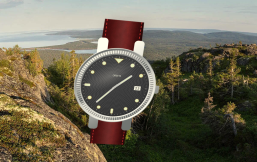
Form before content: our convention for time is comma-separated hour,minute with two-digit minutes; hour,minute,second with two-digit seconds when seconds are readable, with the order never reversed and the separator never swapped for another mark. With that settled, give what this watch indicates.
1,37
